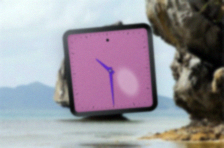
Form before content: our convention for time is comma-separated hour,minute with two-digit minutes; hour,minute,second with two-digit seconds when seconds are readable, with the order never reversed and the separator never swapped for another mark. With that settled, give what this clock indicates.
10,30
